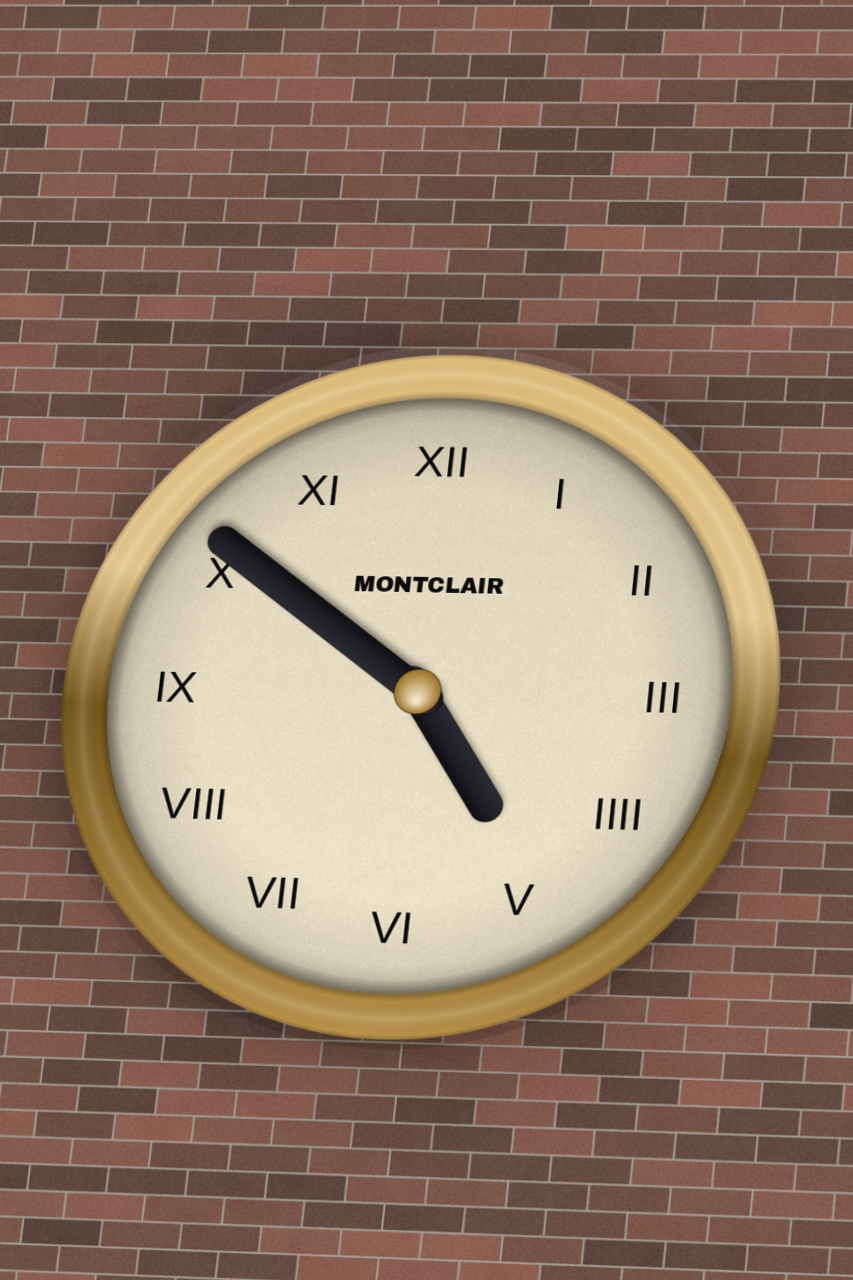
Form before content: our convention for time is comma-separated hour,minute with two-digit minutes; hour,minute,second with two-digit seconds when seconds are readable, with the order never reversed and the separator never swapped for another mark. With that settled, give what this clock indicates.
4,51
